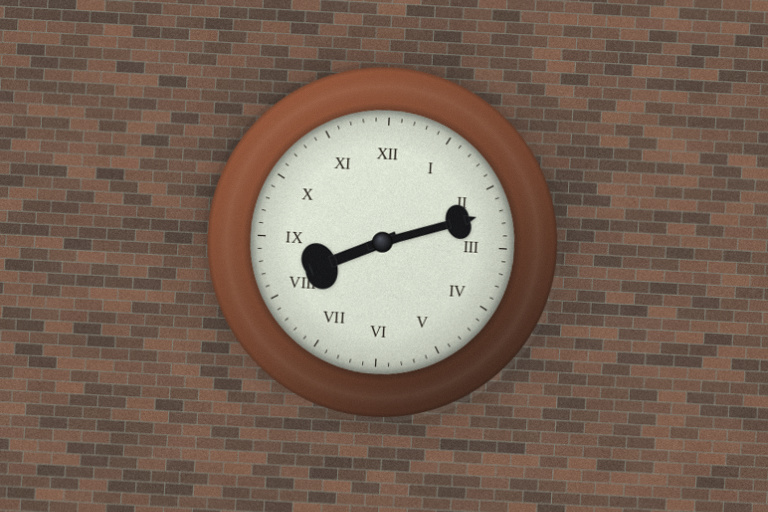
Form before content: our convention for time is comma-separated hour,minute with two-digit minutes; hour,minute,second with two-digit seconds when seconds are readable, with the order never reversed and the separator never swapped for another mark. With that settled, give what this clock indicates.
8,12
